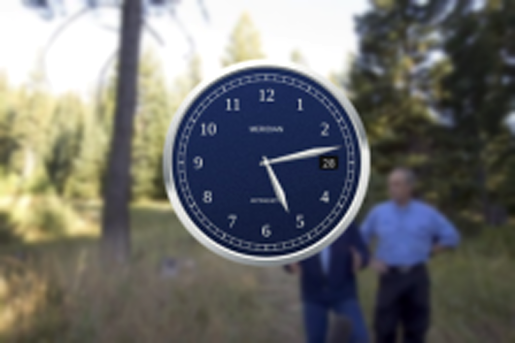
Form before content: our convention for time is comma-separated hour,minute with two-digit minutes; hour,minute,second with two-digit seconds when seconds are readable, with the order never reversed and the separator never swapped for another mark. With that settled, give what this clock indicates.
5,13
